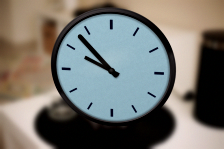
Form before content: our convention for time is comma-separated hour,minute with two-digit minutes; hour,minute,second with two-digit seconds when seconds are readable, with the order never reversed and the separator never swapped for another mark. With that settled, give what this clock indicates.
9,53
